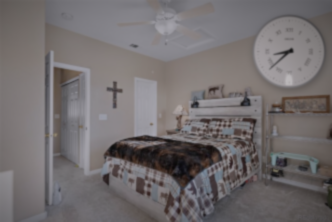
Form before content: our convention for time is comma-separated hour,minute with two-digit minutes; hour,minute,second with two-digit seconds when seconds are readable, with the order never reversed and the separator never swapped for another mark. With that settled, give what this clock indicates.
8,38
